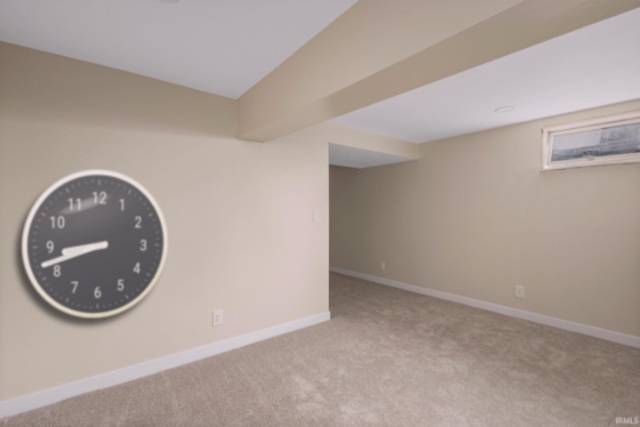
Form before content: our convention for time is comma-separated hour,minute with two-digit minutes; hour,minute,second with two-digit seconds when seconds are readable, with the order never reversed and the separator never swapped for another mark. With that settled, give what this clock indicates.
8,42
